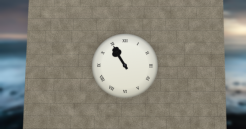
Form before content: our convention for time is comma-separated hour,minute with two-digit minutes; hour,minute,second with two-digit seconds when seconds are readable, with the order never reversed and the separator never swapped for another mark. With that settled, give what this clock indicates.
10,55
